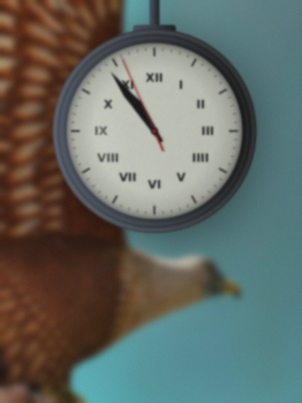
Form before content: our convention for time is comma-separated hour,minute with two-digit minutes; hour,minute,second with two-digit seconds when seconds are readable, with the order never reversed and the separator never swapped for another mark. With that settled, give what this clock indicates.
10,53,56
